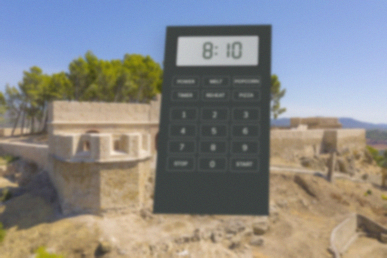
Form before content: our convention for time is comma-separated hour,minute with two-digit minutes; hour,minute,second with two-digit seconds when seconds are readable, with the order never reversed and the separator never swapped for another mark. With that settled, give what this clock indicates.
8,10
